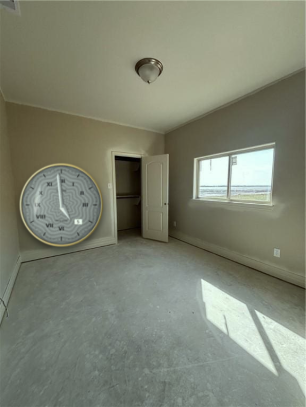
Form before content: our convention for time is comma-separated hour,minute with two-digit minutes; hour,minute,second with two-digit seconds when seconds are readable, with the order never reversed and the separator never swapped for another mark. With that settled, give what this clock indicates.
4,59
